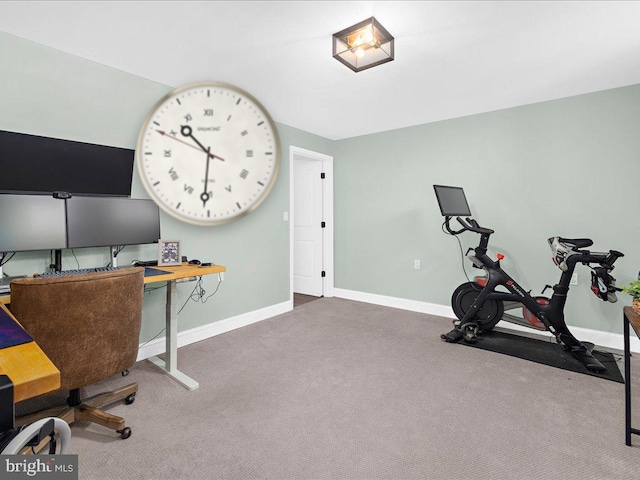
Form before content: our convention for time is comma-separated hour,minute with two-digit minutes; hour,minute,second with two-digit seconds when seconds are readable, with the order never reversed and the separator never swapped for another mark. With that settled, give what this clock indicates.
10,30,49
